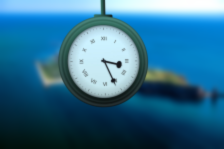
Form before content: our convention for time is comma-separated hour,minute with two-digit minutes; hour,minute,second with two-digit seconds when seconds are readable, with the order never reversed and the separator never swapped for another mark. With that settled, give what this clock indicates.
3,26
